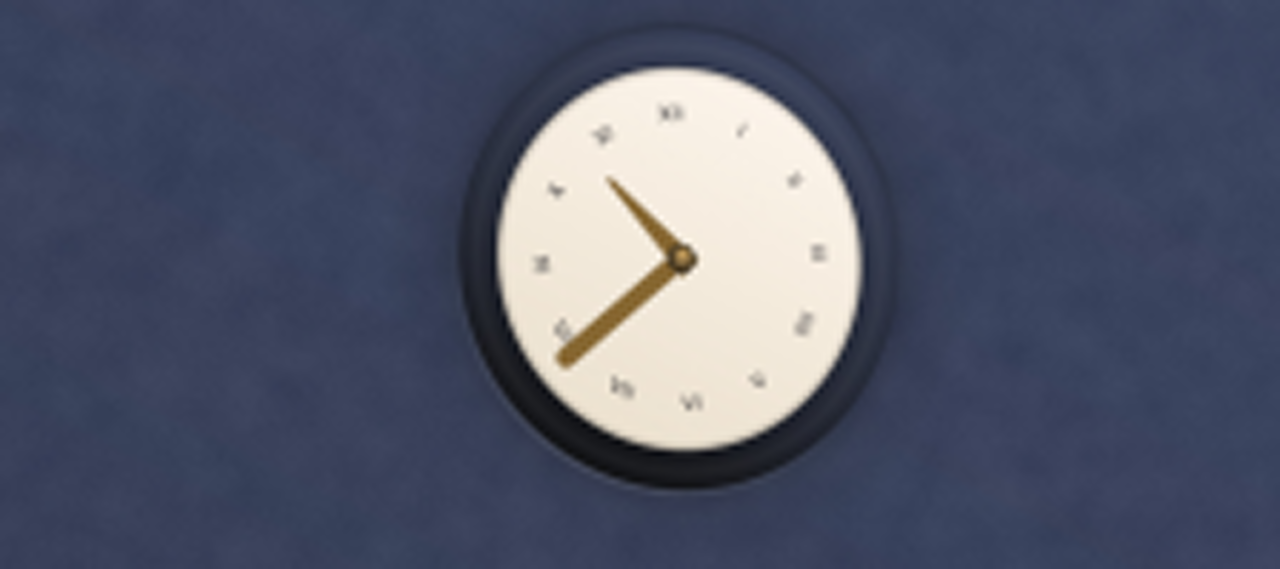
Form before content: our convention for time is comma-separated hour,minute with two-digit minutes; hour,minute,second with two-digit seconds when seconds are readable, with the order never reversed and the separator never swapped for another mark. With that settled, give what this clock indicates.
10,39
